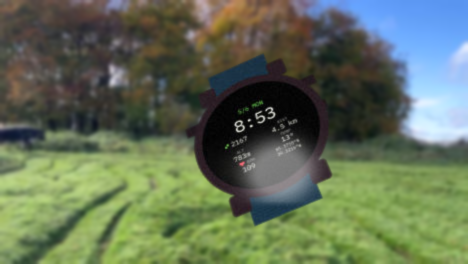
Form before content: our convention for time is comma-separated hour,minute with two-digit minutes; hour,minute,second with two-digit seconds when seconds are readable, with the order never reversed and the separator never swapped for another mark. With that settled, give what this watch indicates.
8,53
